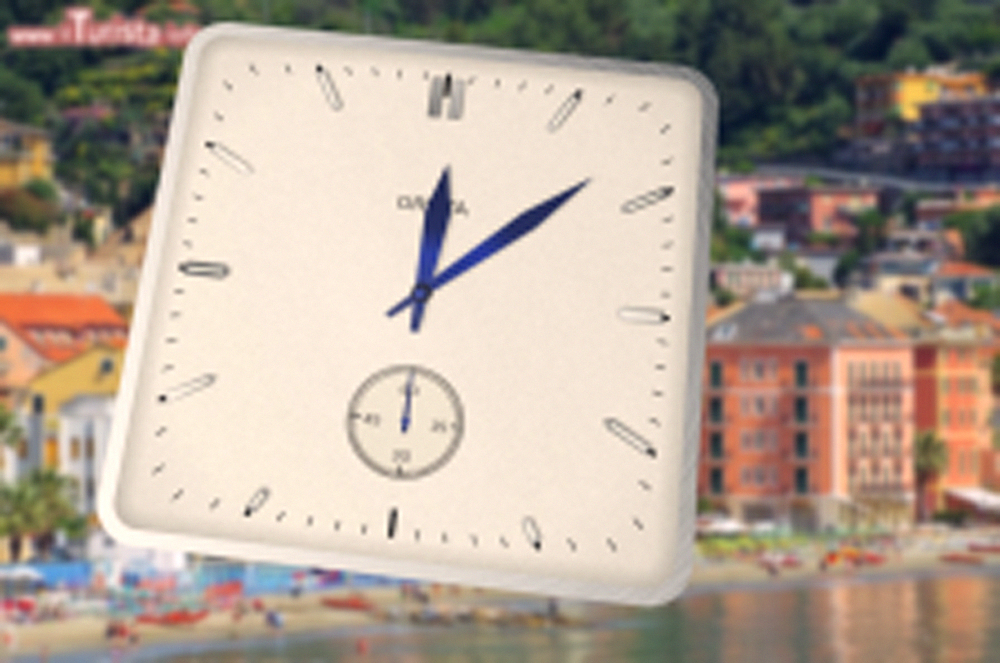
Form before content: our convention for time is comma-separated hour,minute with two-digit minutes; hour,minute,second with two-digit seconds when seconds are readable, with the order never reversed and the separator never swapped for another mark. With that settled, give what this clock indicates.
12,08
